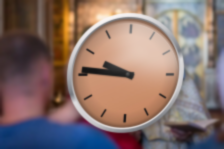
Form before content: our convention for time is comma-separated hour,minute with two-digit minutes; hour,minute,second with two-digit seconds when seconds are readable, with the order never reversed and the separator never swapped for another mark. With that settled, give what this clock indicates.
9,46
